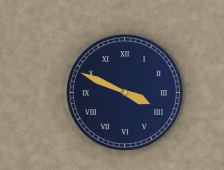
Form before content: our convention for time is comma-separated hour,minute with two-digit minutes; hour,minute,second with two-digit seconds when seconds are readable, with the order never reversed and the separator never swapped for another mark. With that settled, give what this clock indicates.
3,49
